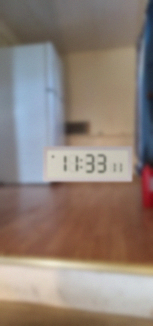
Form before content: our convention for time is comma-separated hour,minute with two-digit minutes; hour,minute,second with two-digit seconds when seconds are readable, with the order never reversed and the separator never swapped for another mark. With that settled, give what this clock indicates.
11,33
